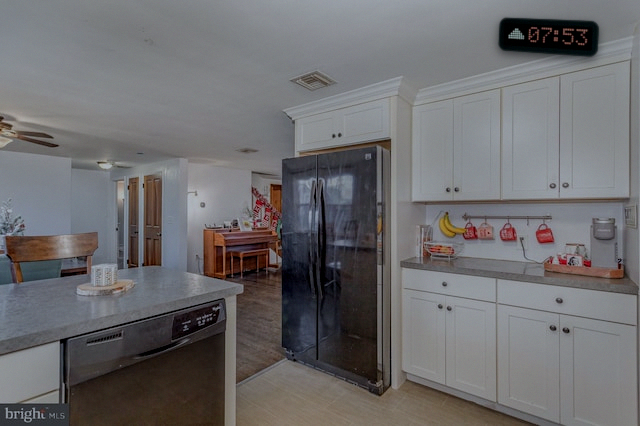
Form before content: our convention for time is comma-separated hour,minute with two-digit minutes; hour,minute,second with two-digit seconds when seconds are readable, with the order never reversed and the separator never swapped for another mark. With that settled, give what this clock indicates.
7,53
